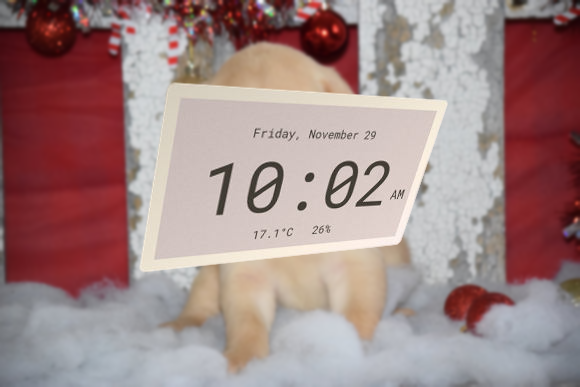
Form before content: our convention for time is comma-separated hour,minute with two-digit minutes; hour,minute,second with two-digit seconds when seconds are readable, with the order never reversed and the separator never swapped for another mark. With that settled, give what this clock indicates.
10,02
